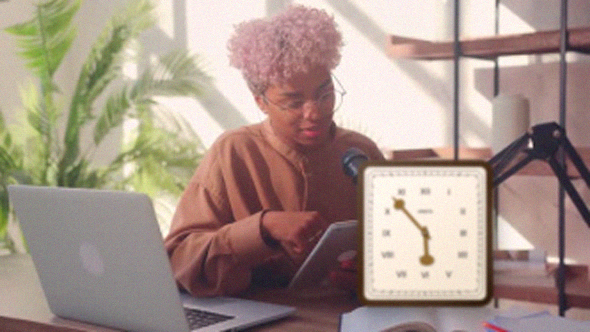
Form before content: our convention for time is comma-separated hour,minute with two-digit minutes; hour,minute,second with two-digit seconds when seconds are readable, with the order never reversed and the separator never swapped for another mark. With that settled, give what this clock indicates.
5,53
